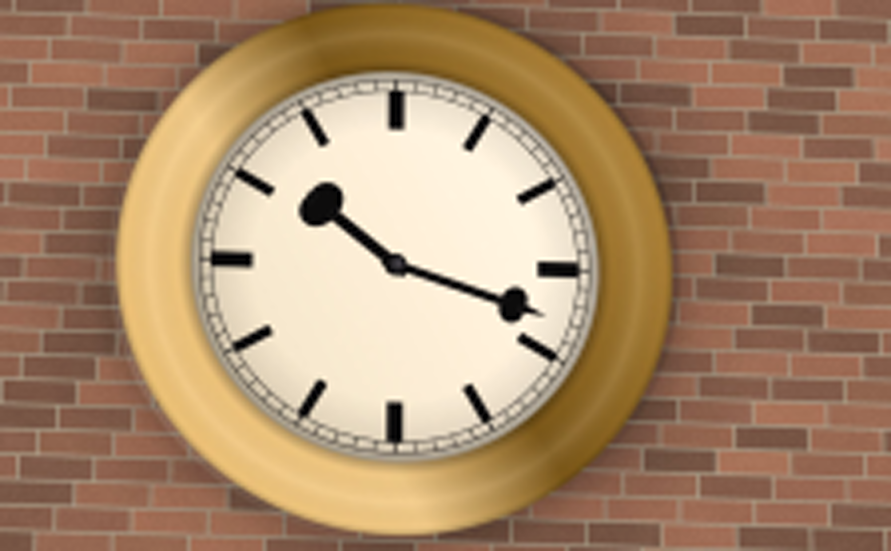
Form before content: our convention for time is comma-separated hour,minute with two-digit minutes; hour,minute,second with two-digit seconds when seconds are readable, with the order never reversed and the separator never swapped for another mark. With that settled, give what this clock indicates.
10,18
